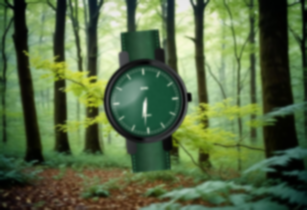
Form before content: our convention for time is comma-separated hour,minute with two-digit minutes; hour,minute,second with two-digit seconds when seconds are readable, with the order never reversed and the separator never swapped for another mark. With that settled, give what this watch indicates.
6,31
